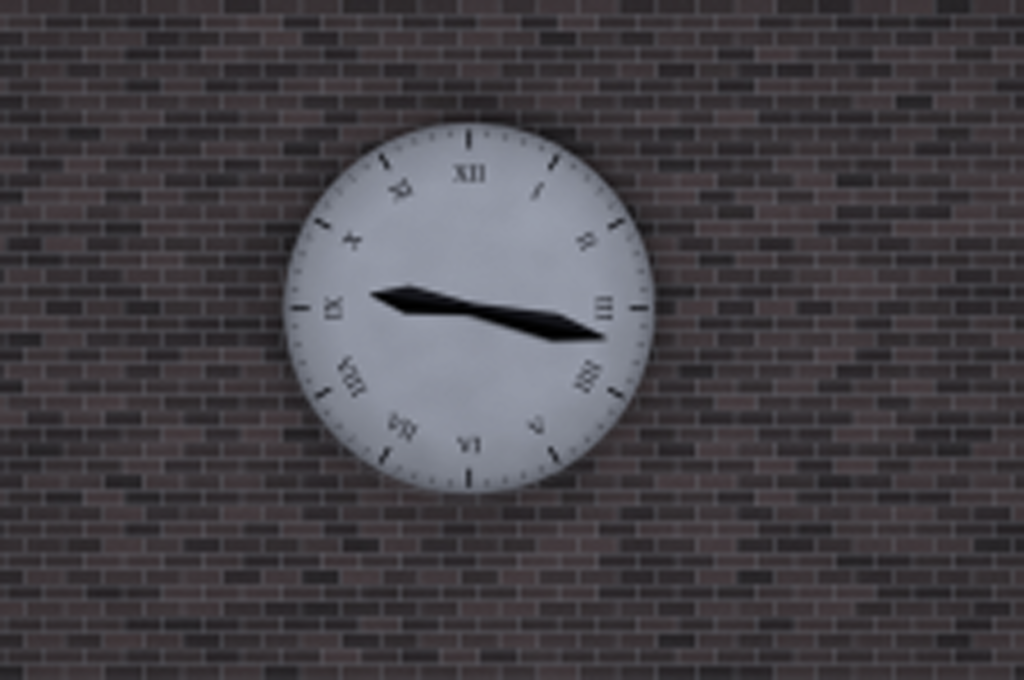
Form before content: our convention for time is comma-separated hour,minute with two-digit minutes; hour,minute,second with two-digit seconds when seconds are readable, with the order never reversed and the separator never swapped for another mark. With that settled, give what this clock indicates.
9,17
